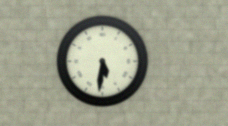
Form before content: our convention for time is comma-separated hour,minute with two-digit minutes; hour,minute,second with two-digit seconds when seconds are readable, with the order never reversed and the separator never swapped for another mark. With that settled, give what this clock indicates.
5,31
